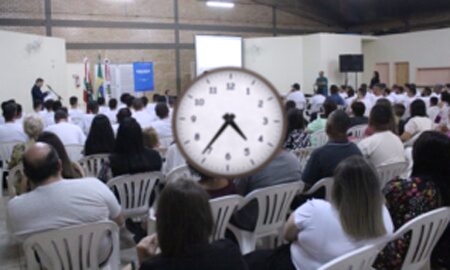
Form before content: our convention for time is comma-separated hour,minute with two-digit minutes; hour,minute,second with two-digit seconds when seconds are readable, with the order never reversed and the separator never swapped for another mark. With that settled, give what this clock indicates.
4,36
